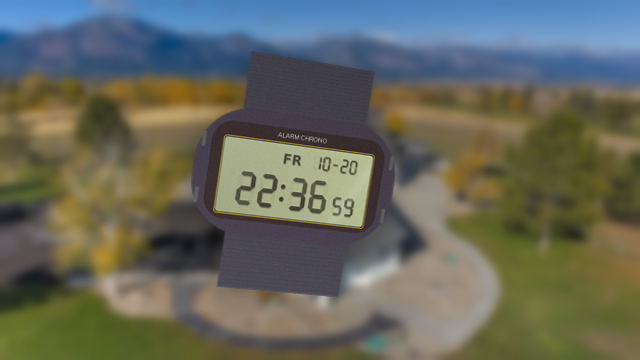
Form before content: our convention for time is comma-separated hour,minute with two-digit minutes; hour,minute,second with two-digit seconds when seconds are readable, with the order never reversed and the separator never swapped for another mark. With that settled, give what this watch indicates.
22,36,59
